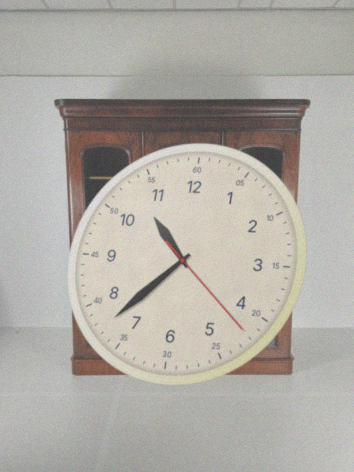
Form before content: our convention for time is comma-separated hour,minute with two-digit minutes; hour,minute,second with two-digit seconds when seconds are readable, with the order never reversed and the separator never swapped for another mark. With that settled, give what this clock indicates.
10,37,22
